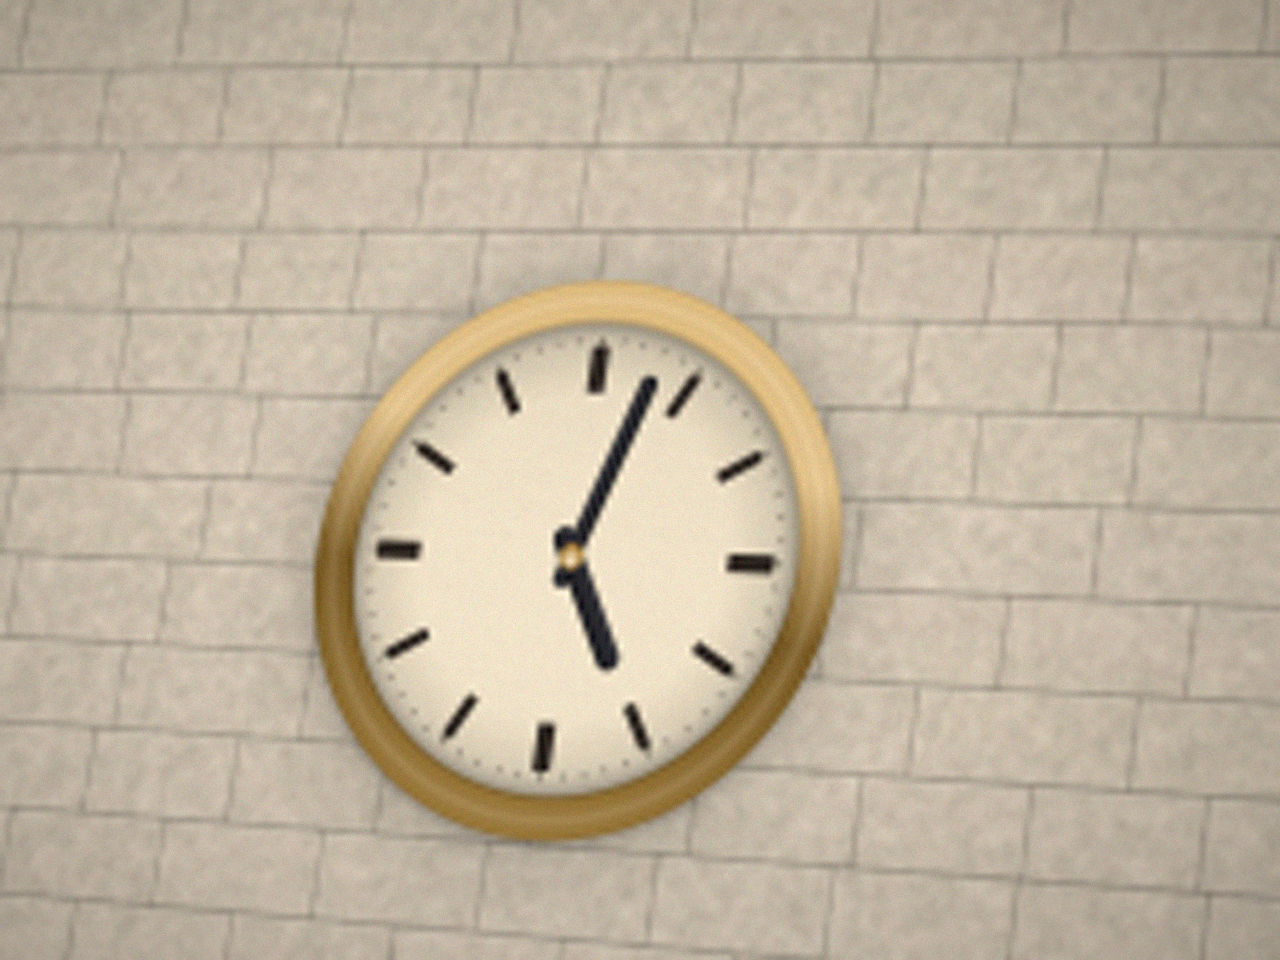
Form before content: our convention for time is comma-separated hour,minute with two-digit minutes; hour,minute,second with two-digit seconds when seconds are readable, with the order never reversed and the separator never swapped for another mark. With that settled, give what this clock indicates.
5,03
